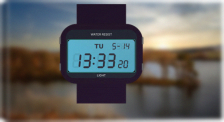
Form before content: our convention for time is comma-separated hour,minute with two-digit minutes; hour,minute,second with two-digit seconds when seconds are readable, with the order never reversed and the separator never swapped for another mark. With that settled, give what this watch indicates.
13,33,20
